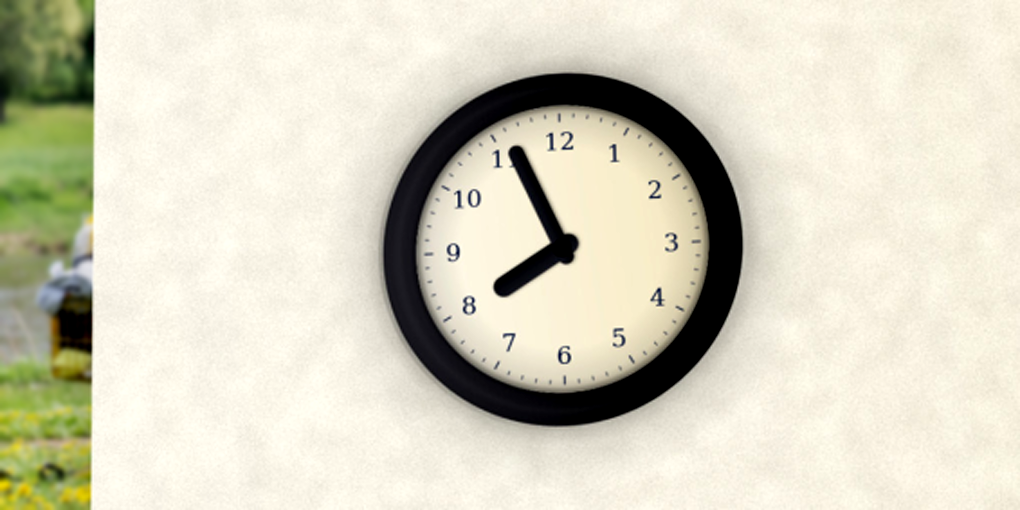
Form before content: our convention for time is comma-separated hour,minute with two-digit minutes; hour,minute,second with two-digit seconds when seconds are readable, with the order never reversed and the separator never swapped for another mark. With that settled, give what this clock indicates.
7,56
